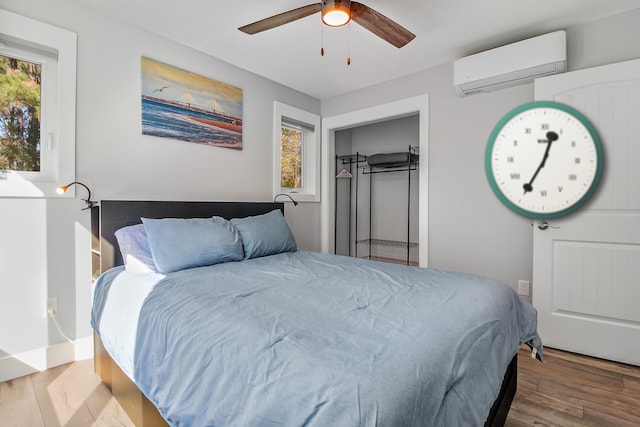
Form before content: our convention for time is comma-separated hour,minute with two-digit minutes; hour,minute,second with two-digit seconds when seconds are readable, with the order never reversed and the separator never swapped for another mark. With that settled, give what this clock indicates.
12,35
